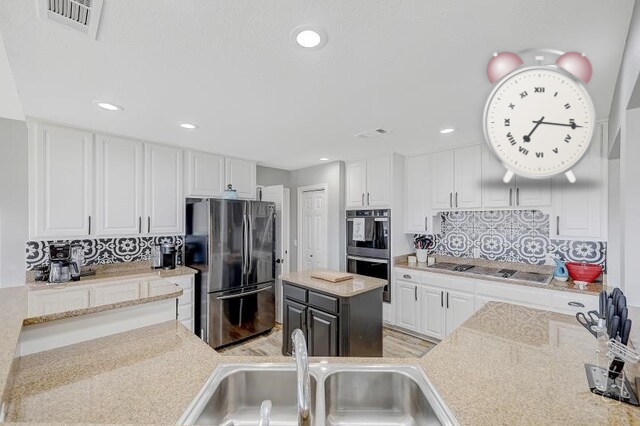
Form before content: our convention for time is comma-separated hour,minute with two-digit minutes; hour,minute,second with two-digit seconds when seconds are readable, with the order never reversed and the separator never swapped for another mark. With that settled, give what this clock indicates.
7,16
